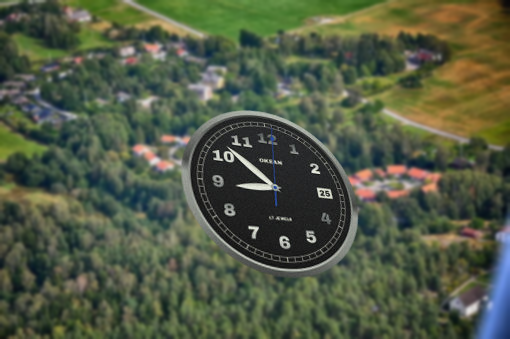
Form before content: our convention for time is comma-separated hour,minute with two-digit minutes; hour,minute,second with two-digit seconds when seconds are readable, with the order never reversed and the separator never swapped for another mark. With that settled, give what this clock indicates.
8,52,01
